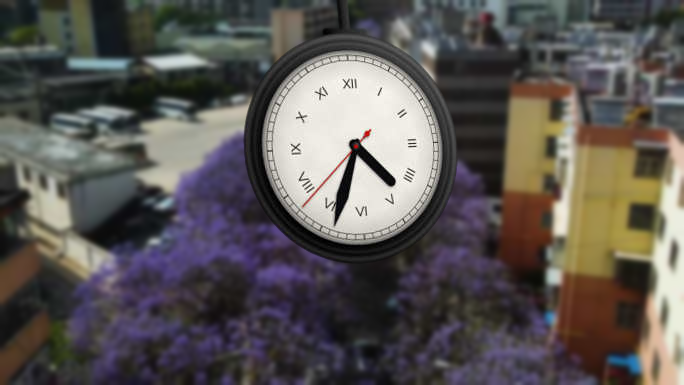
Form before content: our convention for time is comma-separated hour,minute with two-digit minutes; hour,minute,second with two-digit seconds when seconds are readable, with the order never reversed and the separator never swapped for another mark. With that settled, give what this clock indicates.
4,33,38
